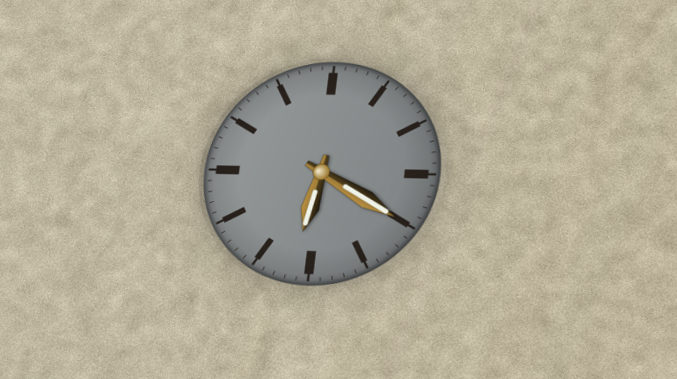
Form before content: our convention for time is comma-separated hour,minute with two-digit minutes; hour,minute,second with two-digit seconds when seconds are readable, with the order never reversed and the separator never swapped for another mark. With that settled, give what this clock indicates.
6,20
